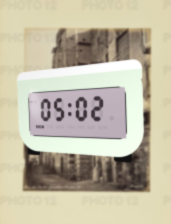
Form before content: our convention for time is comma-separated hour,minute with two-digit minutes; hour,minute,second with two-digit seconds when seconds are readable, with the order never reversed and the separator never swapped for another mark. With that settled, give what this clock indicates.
5,02
